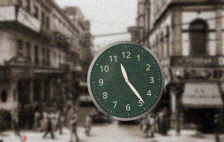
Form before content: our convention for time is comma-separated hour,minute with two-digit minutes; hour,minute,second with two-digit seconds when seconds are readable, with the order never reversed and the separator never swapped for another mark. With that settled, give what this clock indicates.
11,24
